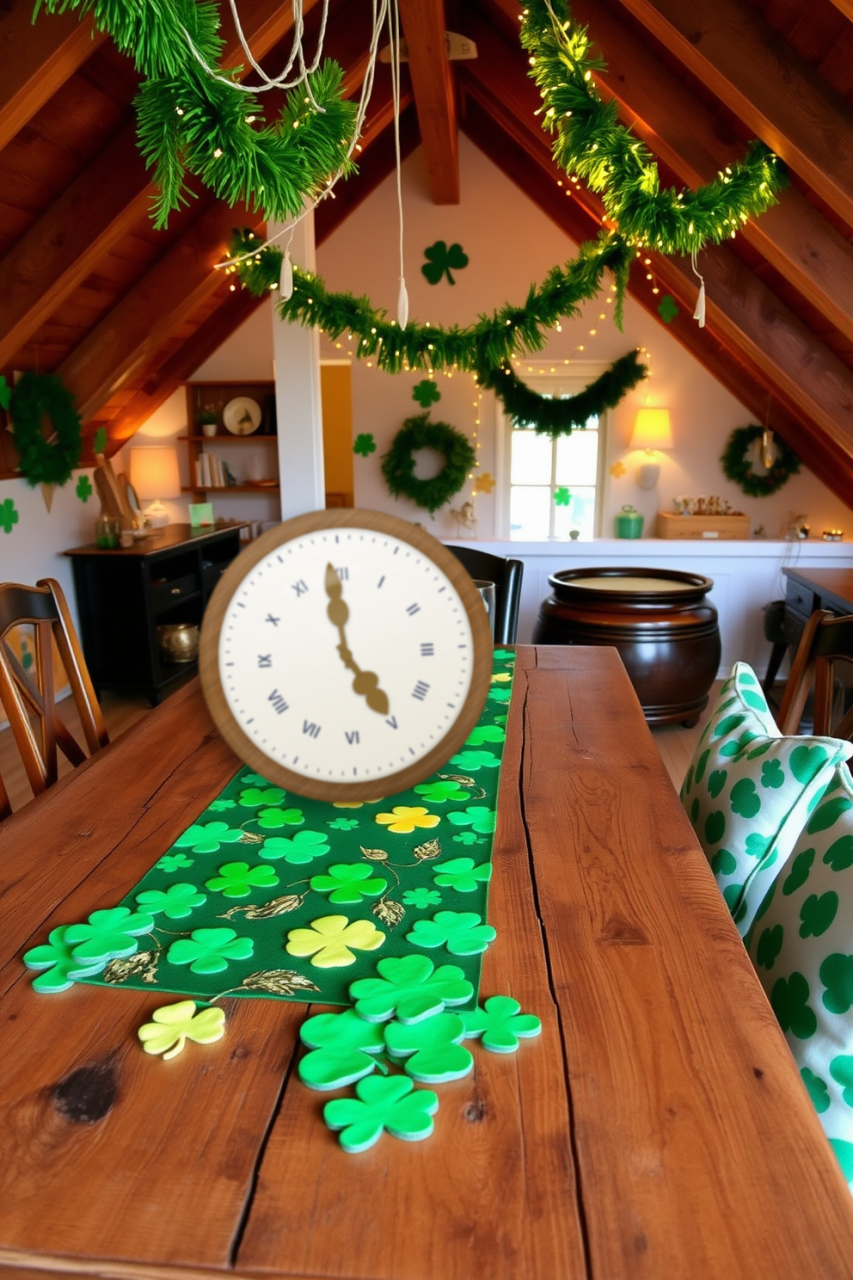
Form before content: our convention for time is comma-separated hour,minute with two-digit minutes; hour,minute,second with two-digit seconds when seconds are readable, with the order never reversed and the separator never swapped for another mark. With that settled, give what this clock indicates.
4,59
